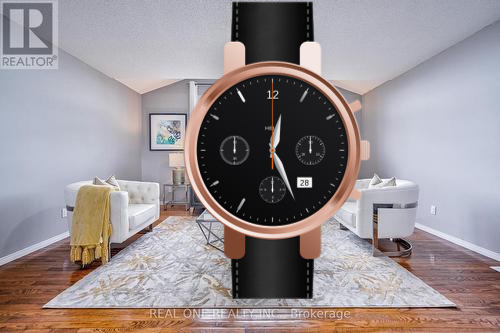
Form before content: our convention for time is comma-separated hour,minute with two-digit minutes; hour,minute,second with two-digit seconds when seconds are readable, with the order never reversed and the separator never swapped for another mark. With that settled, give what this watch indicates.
12,26
